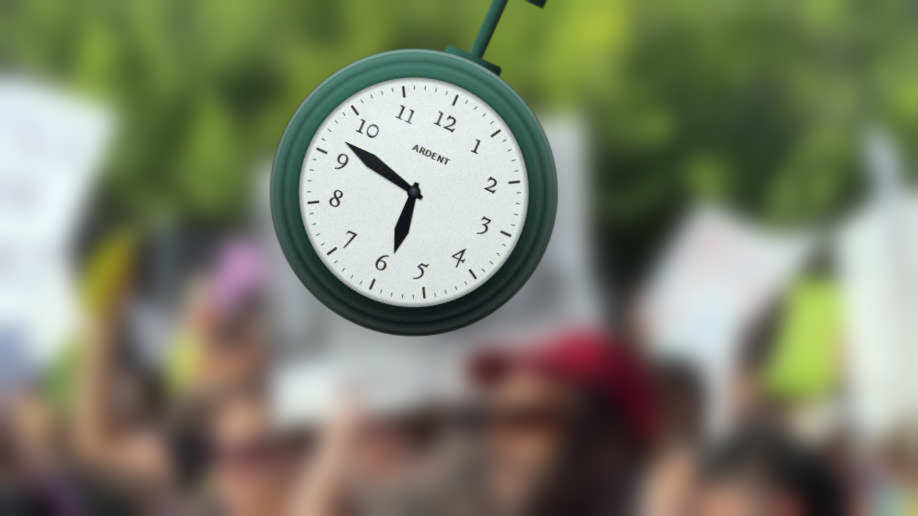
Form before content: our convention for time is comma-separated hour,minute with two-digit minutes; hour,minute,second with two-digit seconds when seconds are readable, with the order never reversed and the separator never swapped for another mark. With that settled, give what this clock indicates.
5,47
